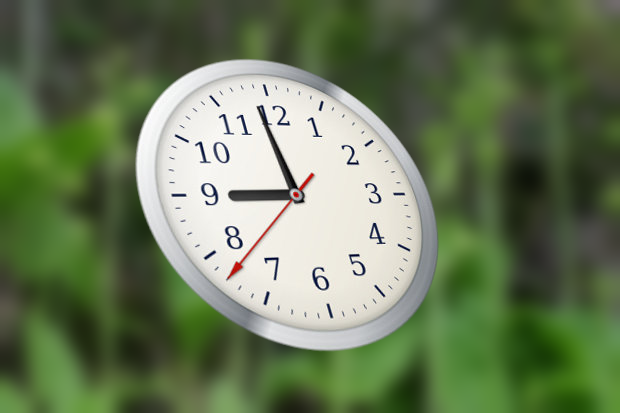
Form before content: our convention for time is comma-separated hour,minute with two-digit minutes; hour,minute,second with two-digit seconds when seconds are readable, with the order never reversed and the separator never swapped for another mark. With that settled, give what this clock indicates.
8,58,38
